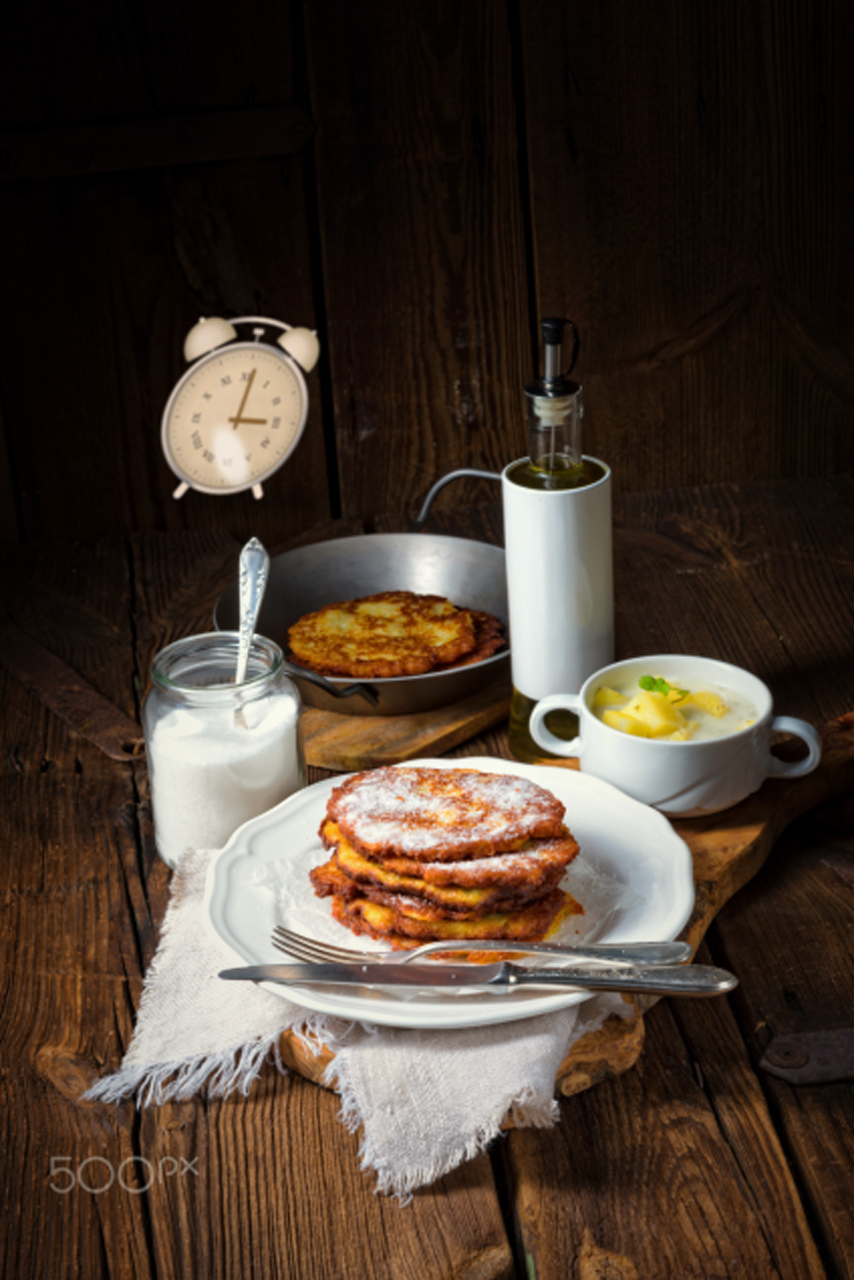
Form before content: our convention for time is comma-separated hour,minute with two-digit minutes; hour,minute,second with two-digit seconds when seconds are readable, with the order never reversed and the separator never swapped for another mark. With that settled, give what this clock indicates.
3,01
